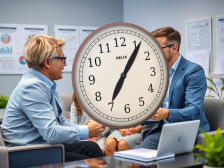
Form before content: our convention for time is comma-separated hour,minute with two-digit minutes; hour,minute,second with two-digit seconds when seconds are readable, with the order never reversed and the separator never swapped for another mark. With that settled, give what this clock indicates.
7,06
